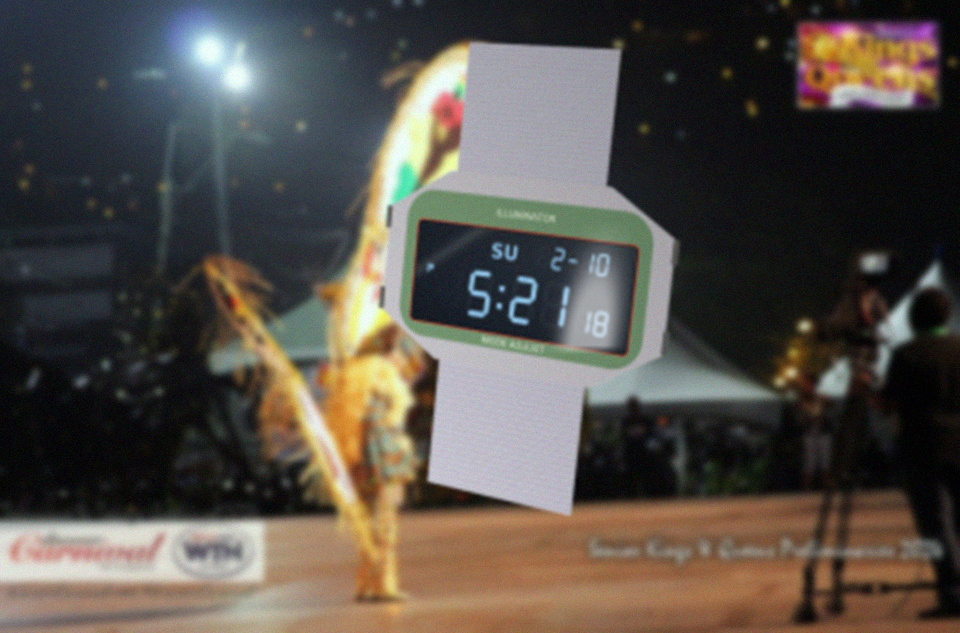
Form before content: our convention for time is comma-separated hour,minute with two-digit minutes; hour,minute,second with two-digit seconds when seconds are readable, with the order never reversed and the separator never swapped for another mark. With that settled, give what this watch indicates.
5,21,18
